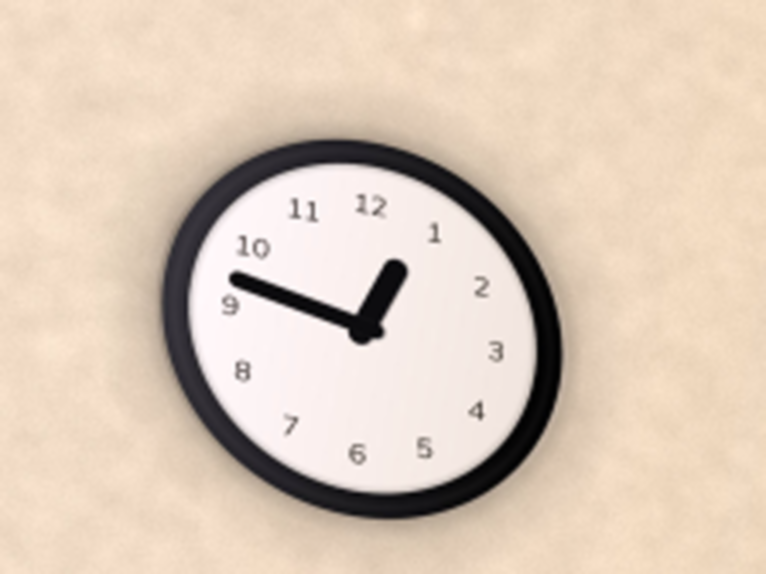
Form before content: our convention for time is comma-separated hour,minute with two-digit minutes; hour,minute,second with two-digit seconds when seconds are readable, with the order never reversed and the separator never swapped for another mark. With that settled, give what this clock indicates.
12,47
